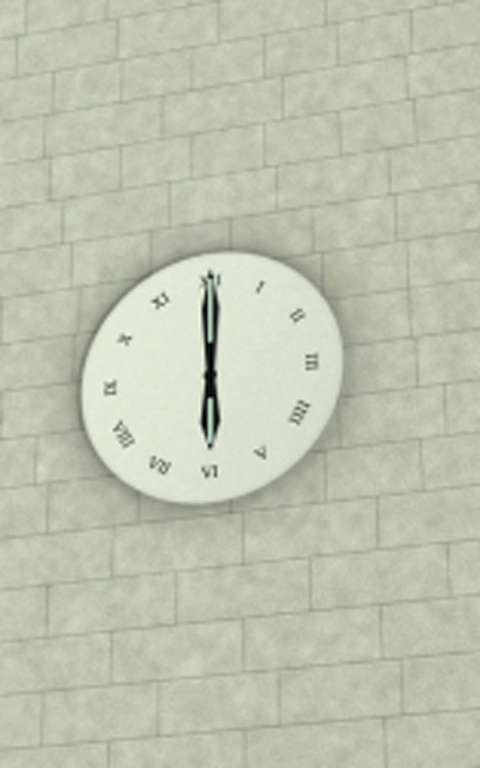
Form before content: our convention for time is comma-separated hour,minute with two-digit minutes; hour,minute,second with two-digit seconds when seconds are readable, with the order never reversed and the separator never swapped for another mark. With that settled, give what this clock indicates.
6,00
